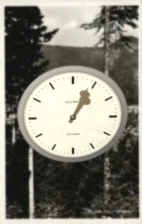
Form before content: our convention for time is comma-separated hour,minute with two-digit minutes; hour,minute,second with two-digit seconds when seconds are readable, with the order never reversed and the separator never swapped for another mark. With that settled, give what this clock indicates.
1,04
